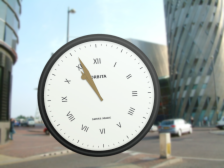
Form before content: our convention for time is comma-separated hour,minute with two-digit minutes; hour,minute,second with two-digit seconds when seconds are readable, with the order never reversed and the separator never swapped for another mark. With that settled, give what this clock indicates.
10,56
